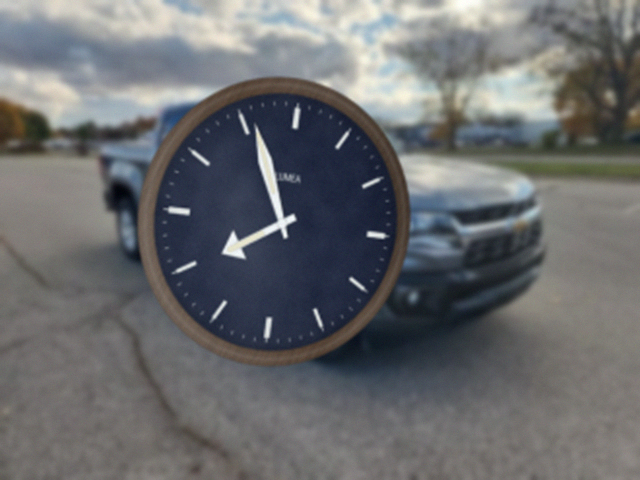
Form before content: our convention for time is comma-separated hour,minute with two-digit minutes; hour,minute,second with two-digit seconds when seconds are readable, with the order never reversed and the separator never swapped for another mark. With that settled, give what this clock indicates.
7,56
